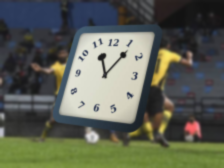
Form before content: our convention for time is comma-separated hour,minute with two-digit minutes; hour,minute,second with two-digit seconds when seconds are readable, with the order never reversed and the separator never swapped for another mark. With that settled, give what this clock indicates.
11,06
